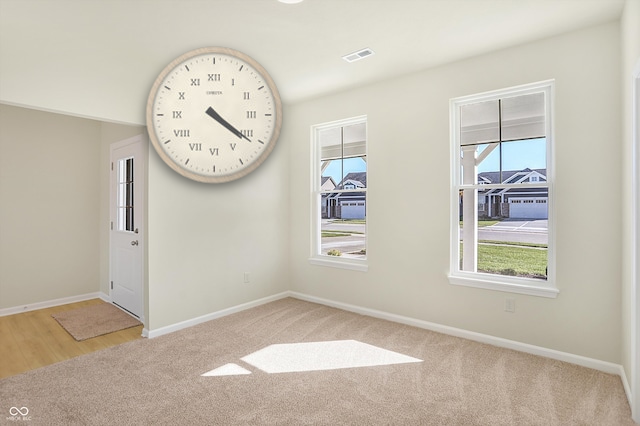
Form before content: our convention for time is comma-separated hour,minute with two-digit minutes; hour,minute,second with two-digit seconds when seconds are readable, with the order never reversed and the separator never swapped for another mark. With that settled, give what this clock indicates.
4,21
